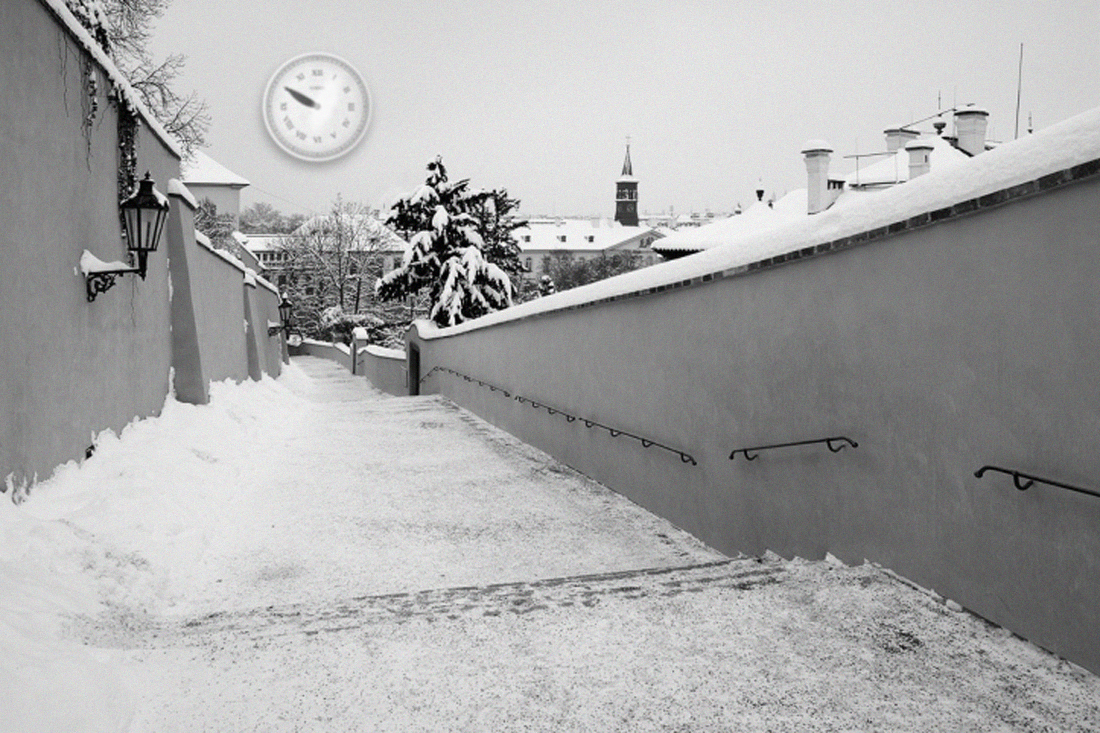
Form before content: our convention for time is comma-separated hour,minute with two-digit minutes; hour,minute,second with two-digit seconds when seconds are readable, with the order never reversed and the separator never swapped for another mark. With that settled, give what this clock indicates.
9,50
